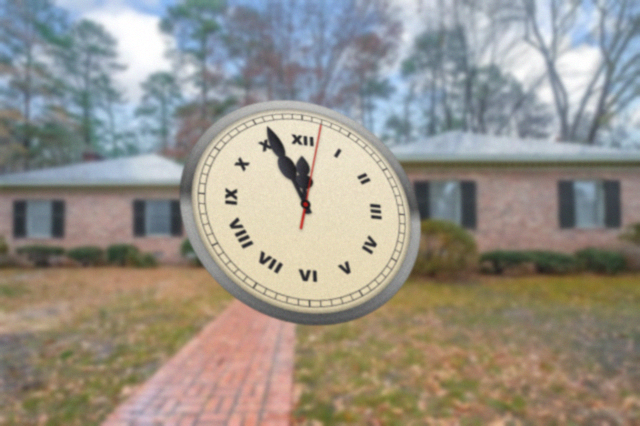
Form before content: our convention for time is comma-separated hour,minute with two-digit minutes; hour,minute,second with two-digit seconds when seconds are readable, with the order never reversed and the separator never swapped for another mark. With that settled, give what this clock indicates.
11,56,02
